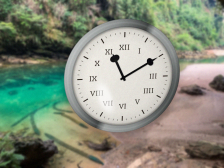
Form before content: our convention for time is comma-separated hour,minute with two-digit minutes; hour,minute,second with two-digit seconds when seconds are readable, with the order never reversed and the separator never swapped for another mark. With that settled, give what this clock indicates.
11,10
